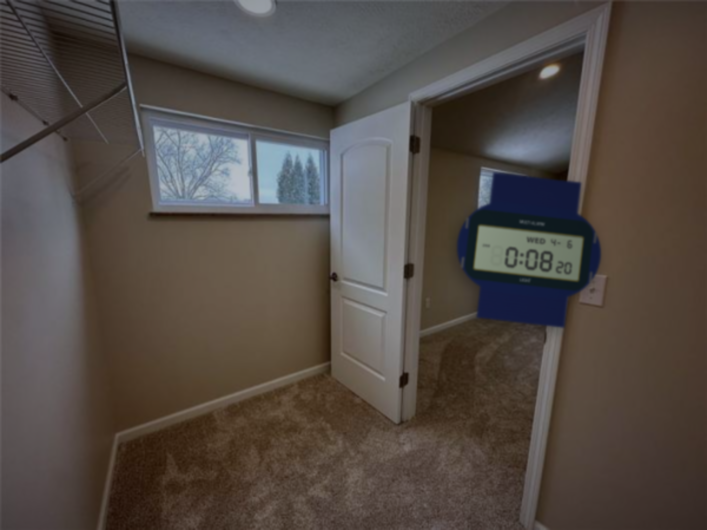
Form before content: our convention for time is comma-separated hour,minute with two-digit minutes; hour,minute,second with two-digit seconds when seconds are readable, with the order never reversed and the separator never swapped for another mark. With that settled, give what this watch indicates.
0,08,20
